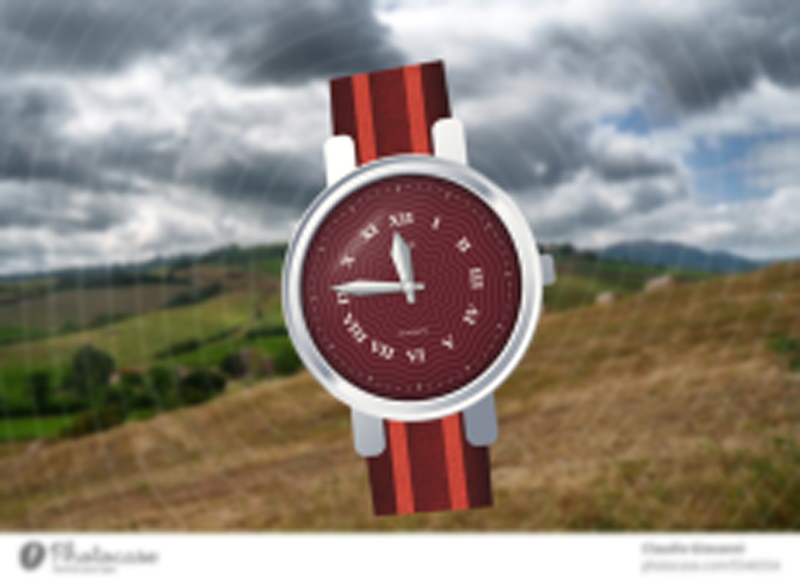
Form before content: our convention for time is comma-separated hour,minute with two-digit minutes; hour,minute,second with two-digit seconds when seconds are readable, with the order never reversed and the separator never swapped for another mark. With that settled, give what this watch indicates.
11,46
